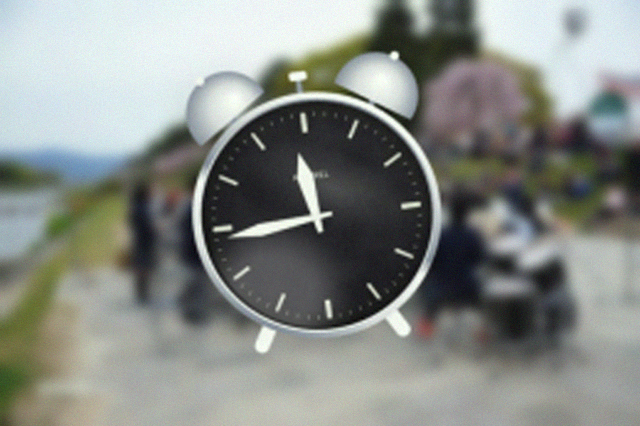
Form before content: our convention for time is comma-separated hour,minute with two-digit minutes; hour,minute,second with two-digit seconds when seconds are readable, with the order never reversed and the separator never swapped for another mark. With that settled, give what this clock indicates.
11,44
